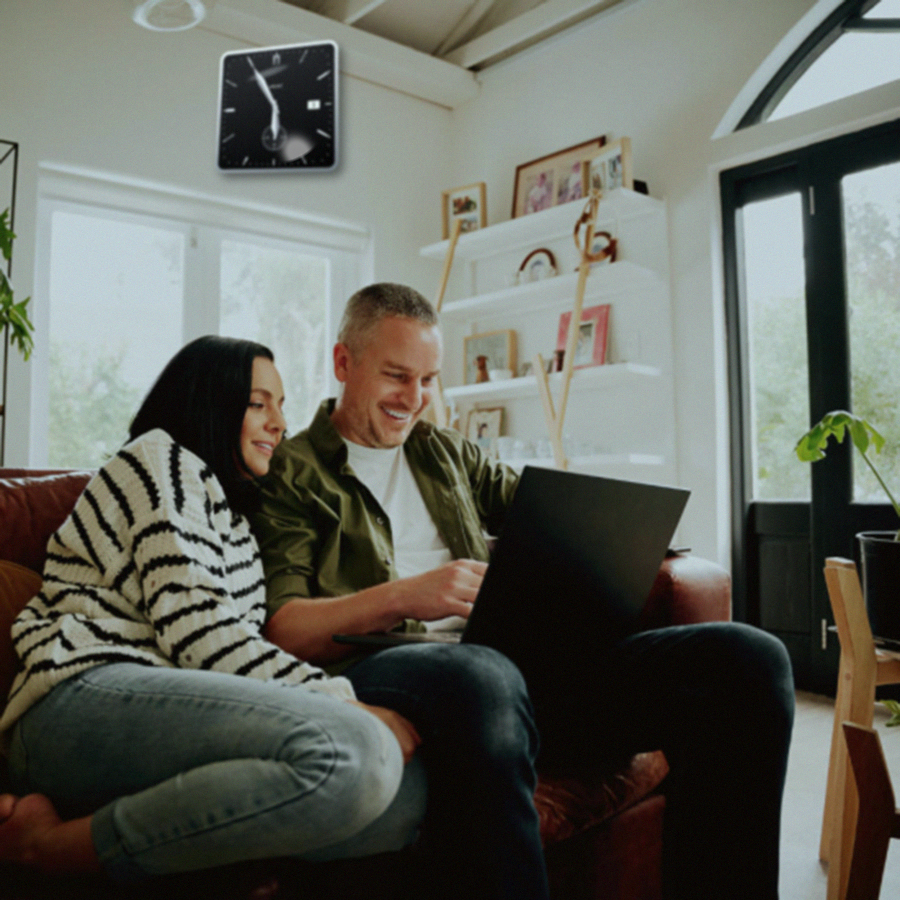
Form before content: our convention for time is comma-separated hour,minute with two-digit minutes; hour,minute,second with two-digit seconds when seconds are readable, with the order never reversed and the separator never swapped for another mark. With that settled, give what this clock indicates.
5,55
